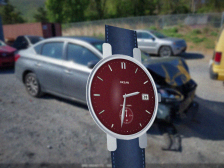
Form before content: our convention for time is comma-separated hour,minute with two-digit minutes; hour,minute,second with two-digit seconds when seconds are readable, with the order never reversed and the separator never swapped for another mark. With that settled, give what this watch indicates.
2,32
